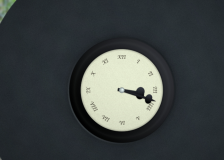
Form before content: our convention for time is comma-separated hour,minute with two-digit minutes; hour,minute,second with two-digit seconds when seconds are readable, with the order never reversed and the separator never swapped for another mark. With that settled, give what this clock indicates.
3,18
